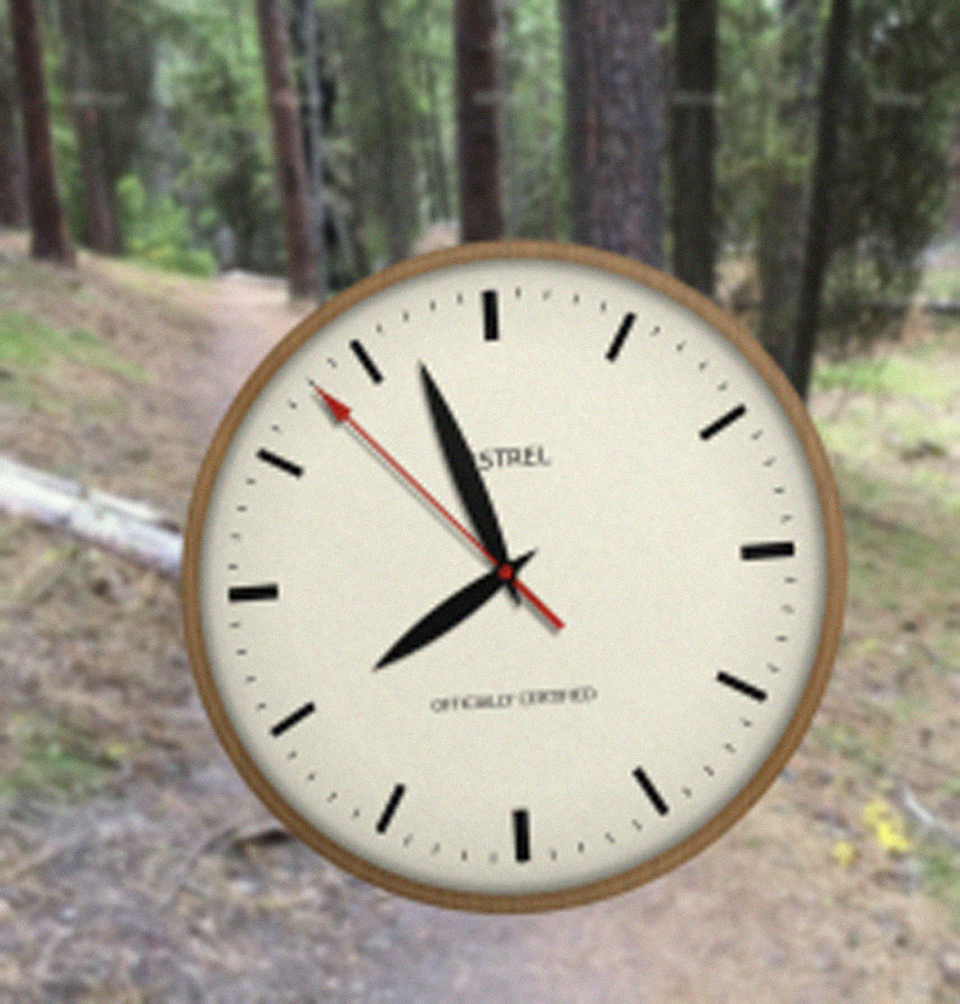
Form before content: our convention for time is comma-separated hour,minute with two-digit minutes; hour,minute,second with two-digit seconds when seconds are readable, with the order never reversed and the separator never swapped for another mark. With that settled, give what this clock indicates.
7,56,53
